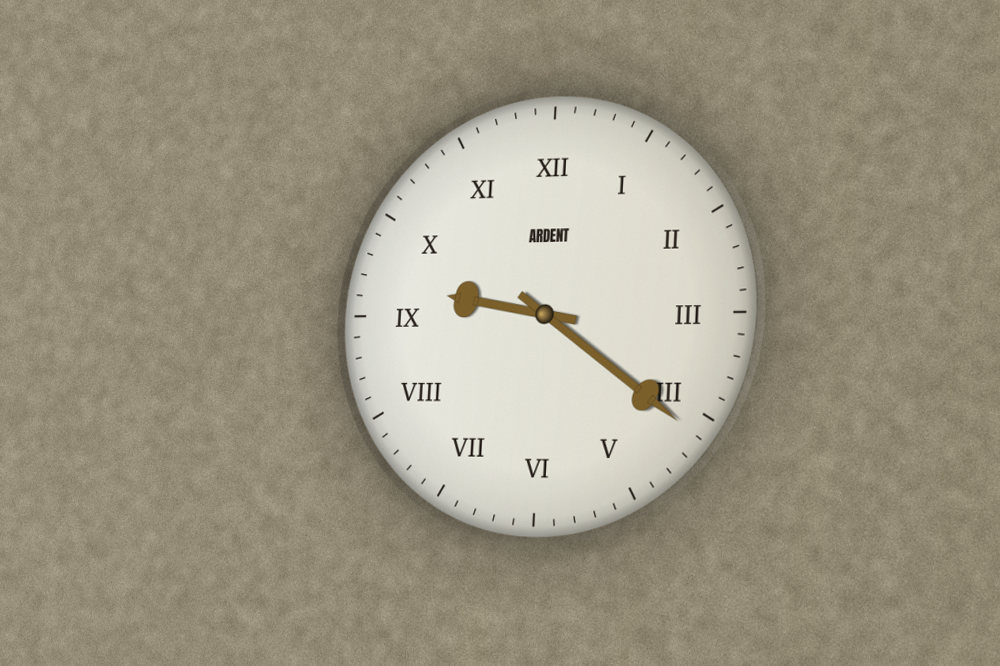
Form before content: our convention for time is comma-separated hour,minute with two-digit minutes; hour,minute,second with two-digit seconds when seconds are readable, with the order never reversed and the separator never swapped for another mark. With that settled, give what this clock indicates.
9,21
